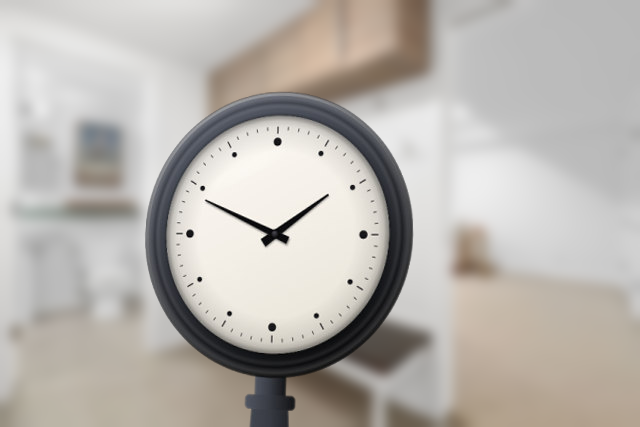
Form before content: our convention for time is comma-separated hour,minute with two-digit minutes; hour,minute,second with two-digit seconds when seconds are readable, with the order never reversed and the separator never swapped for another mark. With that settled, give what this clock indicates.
1,49
